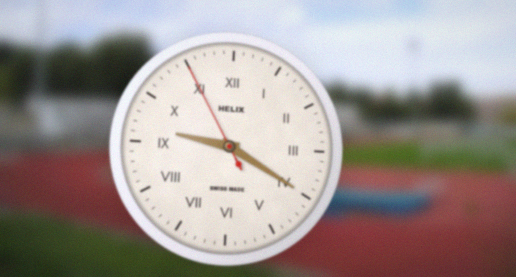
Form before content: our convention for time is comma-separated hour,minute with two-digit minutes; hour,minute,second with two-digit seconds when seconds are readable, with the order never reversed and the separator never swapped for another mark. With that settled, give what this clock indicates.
9,19,55
